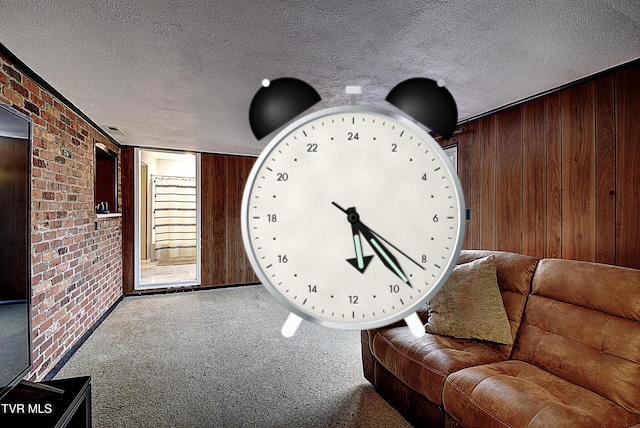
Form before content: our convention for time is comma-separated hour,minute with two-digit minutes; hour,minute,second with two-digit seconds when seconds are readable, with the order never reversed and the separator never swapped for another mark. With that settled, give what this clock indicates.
11,23,21
